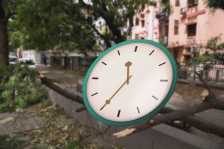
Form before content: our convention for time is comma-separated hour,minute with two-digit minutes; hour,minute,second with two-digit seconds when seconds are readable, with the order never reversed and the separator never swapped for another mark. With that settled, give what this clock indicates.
11,35
